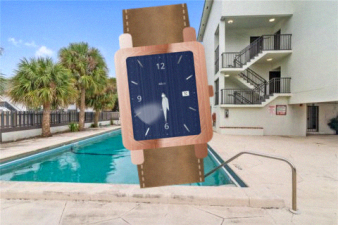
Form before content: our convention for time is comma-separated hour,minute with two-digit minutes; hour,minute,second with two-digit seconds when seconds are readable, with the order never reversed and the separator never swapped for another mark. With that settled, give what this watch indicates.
5,30
